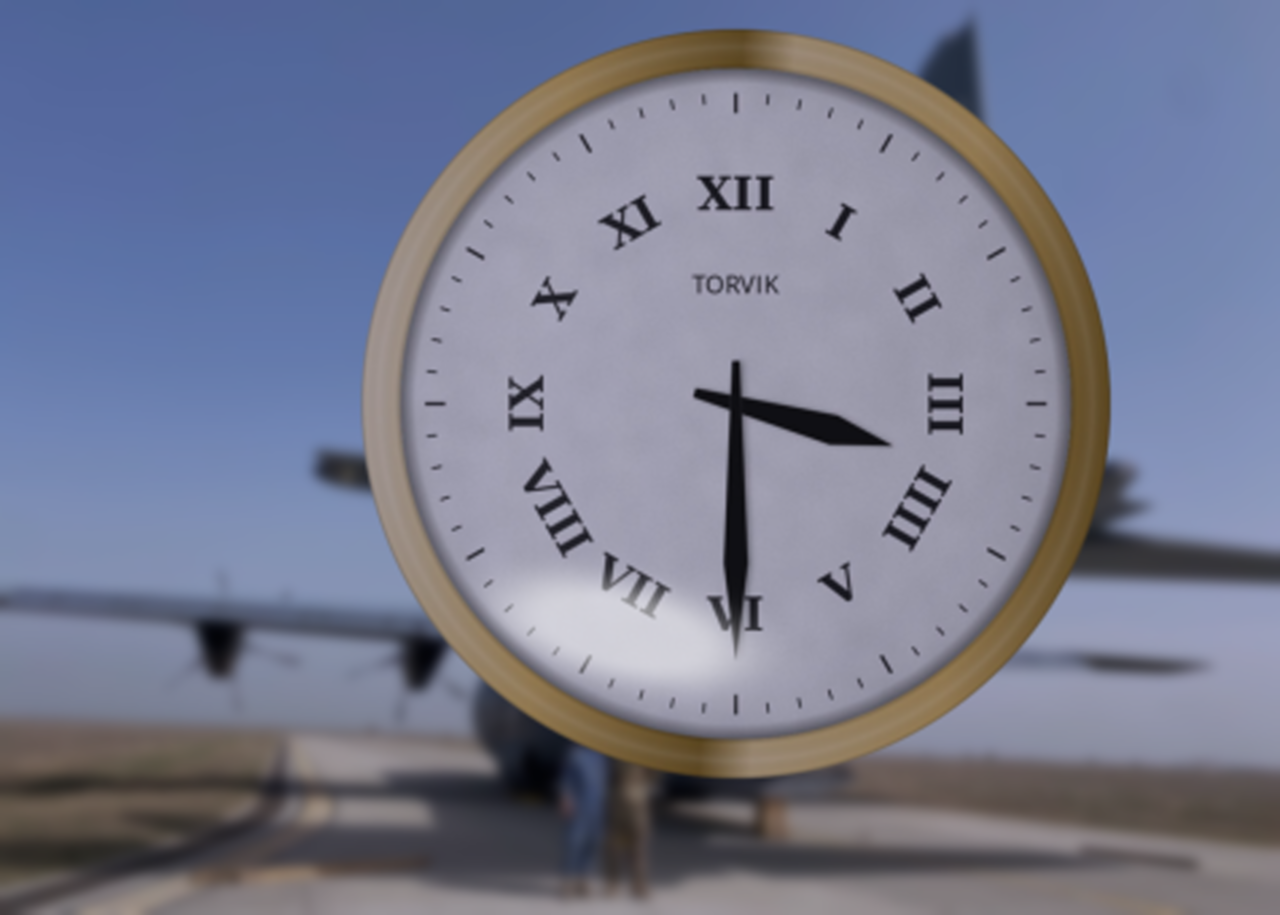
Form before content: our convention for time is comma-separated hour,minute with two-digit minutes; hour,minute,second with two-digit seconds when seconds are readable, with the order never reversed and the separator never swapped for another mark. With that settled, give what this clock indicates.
3,30
